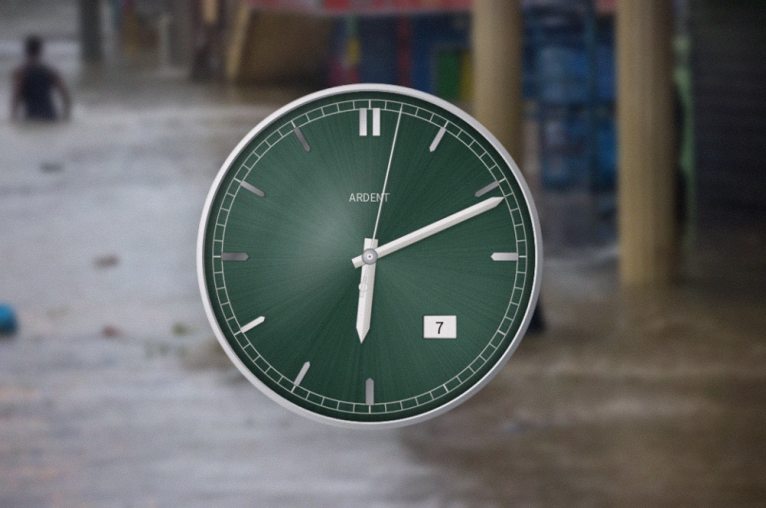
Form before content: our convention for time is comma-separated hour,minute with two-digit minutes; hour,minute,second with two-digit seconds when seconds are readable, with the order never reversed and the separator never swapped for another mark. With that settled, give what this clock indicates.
6,11,02
